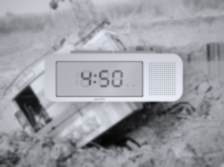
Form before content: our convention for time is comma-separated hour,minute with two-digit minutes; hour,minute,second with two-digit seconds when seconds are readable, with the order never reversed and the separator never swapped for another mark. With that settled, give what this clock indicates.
4,50
